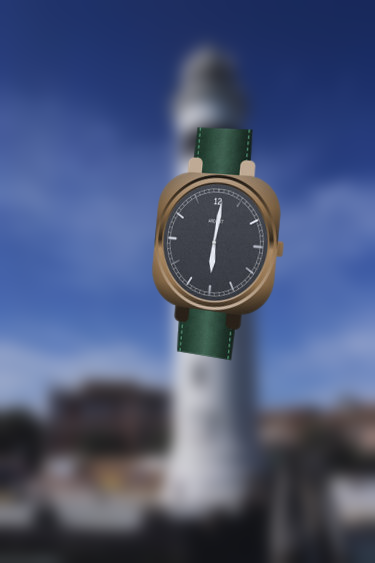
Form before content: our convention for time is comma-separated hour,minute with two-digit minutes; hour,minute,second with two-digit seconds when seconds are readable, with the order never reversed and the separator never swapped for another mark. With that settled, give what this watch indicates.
6,01
